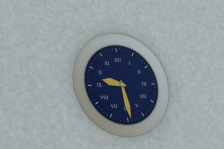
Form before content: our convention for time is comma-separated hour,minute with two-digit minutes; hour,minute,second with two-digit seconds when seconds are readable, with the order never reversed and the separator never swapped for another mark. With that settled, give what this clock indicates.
9,29
